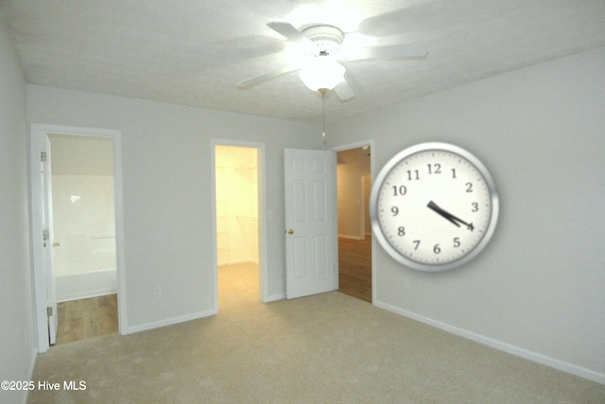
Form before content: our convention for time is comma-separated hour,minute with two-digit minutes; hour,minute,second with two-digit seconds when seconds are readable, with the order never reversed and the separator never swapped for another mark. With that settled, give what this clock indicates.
4,20
